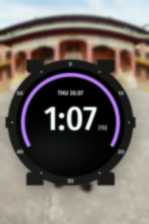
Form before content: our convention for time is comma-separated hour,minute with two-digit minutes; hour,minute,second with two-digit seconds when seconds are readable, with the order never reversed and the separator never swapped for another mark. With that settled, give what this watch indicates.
1,07
